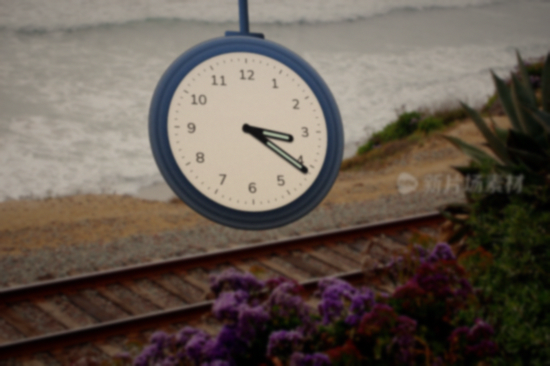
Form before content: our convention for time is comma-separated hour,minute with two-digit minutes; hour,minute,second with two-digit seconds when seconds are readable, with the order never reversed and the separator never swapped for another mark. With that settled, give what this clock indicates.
3,21
